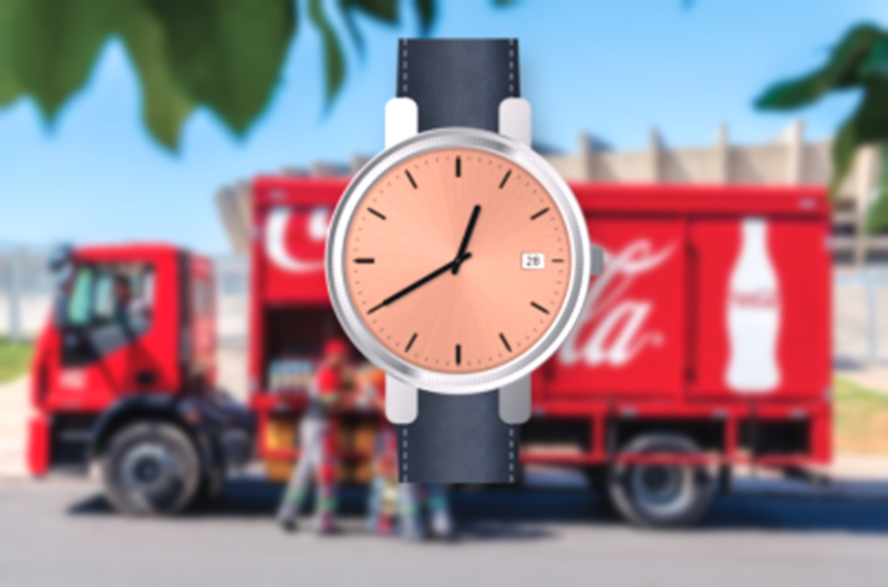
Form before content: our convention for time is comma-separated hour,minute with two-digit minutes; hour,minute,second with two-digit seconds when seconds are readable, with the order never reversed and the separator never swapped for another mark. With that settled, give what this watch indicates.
12,40
